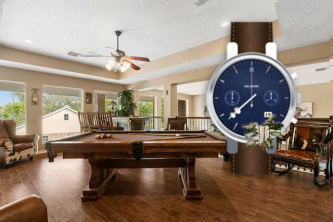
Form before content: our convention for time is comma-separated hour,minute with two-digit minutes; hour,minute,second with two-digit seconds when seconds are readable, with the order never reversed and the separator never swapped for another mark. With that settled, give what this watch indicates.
7,38
